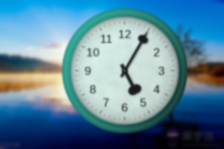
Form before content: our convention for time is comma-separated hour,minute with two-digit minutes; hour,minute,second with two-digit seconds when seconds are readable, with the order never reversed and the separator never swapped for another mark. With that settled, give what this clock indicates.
5,05
